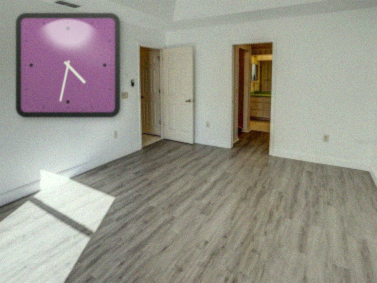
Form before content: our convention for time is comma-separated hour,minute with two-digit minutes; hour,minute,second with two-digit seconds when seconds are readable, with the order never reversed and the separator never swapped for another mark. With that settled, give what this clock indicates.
4,32
